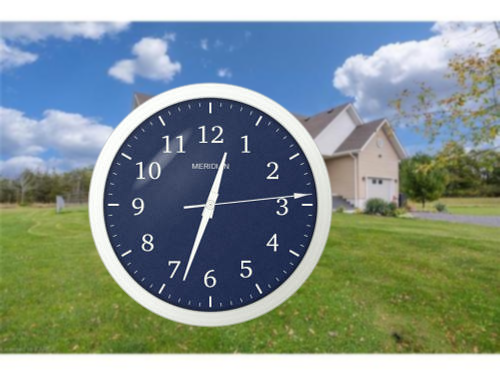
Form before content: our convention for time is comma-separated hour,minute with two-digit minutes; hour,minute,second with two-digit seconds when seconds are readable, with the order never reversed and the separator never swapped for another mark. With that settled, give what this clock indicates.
12,33,14
